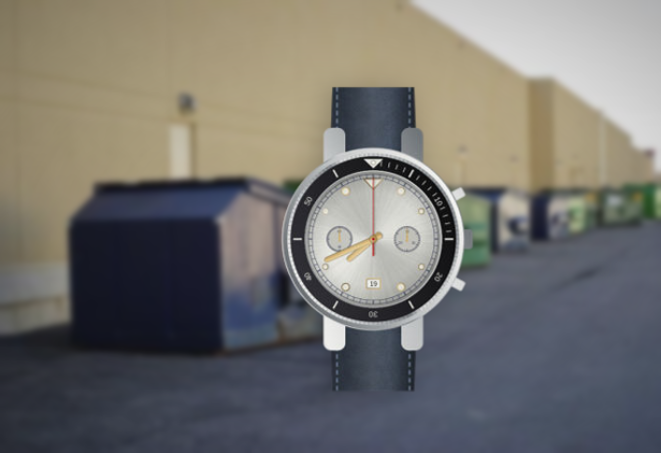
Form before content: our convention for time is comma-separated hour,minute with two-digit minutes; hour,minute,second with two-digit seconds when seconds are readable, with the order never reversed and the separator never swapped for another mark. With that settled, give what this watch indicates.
7,41
